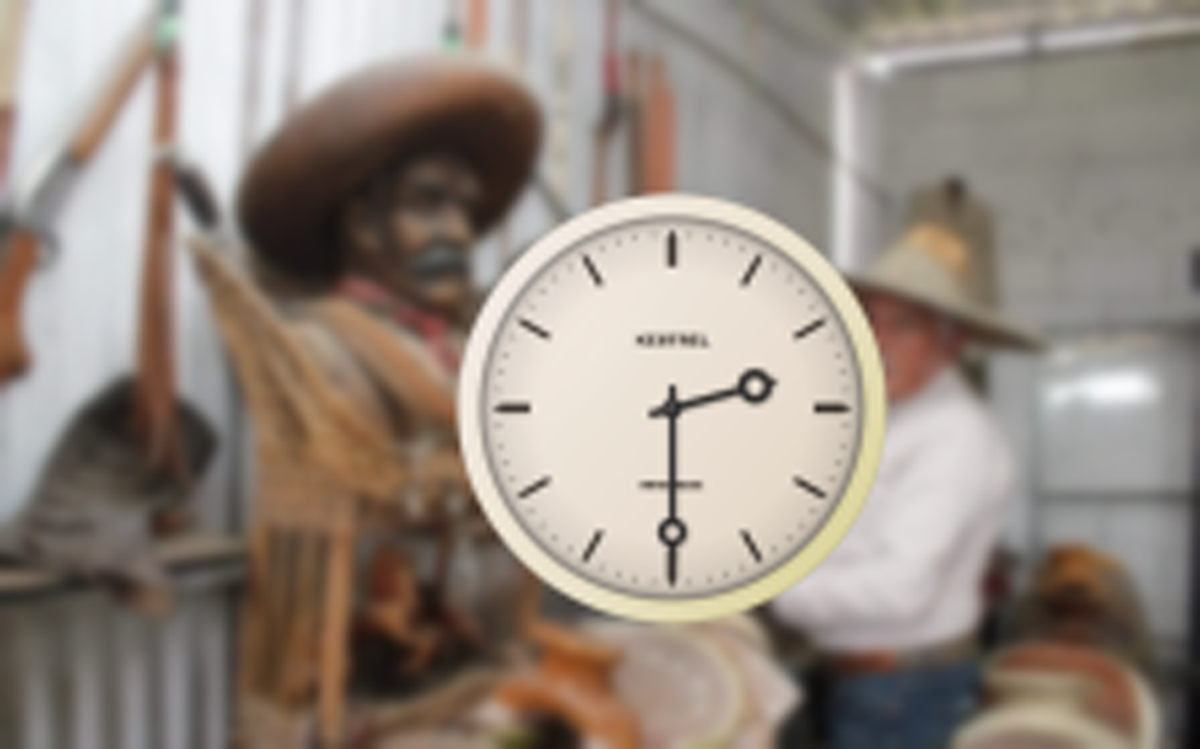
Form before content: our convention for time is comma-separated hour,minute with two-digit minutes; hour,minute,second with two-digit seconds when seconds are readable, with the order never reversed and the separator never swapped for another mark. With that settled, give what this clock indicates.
2,30
